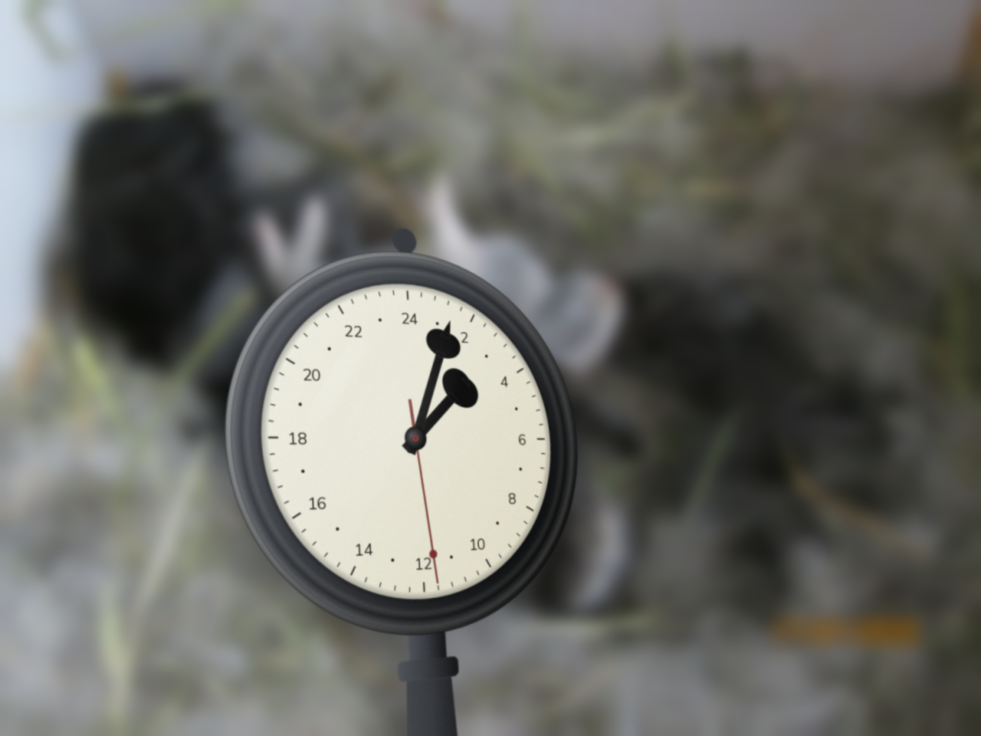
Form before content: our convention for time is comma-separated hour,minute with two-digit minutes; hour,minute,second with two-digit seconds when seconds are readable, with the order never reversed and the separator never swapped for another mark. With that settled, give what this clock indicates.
3,03,29
